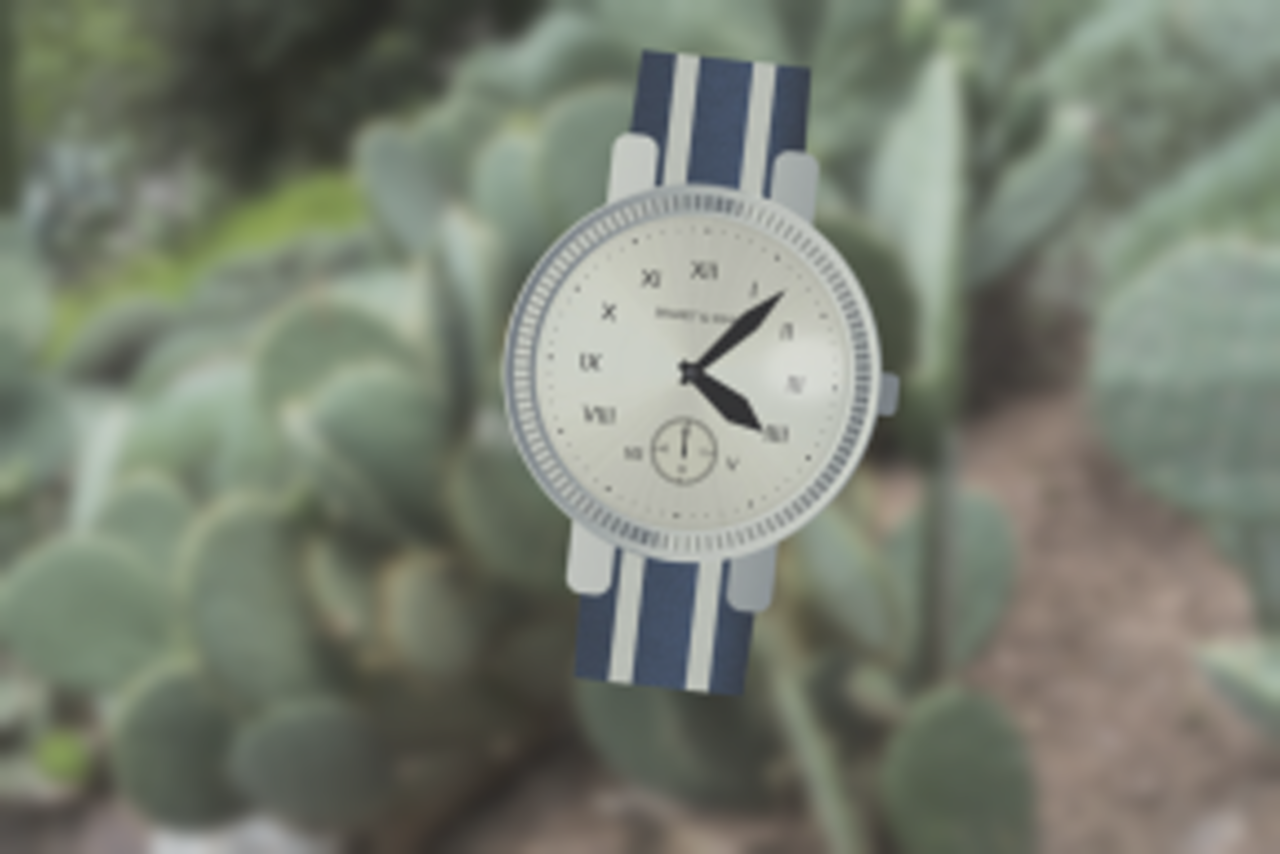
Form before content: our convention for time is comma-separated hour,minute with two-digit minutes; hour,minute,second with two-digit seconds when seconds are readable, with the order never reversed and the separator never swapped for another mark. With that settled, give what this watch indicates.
4,07
